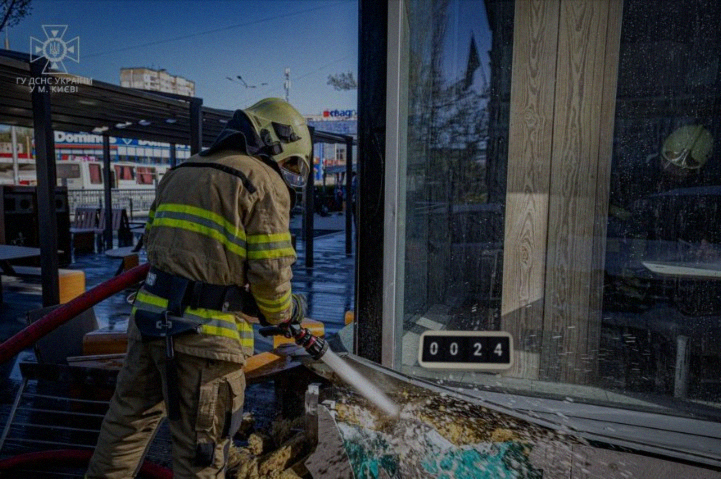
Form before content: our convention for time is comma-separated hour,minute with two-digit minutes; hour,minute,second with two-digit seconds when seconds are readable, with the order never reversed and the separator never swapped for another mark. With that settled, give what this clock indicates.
0,24
